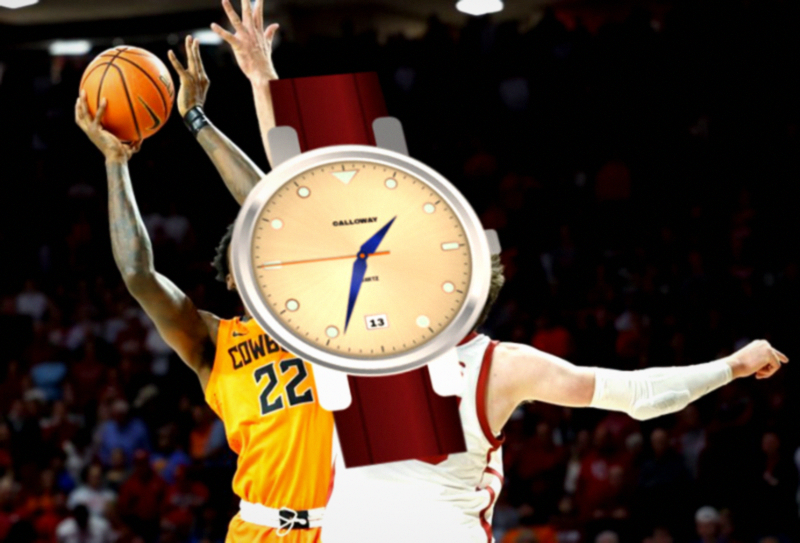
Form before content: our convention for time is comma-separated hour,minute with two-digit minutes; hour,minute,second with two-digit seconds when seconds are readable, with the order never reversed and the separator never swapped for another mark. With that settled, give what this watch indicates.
1,33,45
